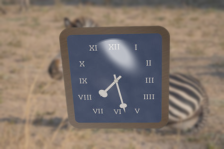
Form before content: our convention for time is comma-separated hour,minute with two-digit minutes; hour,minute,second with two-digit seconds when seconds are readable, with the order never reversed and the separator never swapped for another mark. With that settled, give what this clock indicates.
7,28
